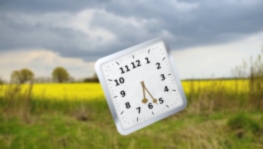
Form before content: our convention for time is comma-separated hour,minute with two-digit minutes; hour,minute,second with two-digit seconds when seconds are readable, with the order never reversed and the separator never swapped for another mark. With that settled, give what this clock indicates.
6,27
